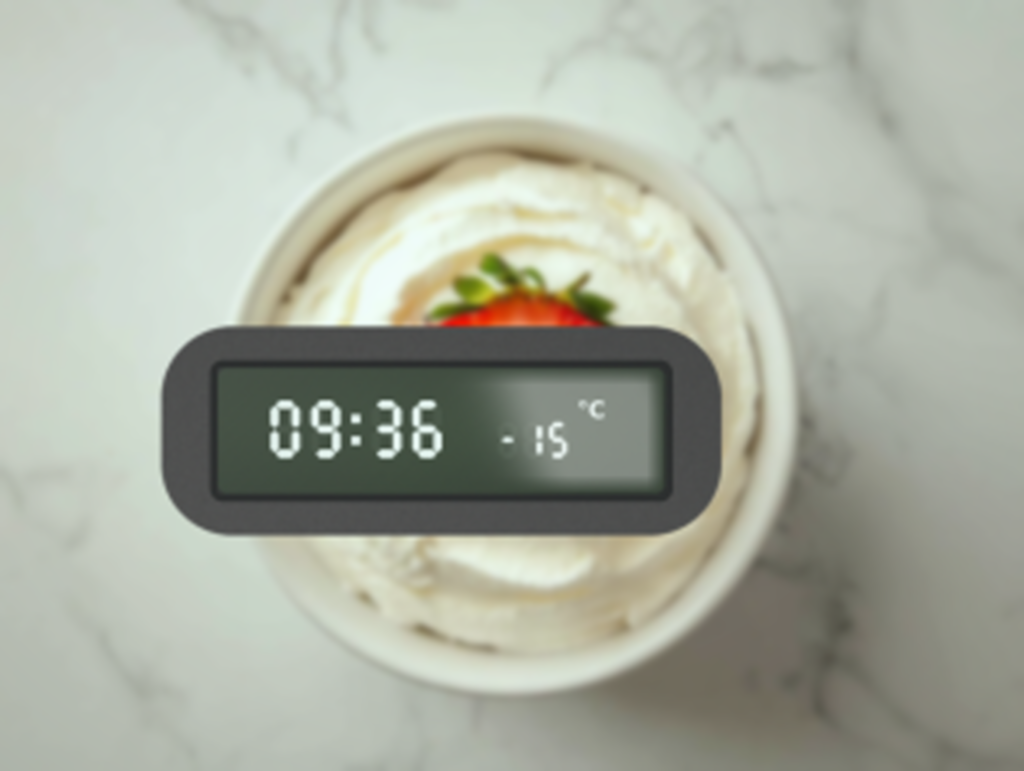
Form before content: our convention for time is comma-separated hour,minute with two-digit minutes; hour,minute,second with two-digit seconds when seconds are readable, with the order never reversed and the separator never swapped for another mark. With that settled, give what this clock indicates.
9,36
